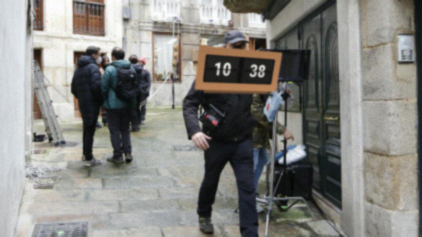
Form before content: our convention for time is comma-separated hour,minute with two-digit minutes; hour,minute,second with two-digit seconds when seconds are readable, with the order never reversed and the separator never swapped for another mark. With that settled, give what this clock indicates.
10,38
